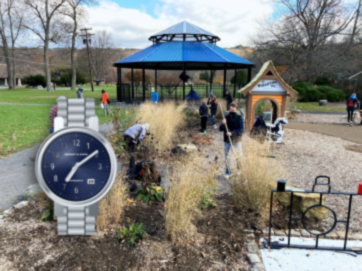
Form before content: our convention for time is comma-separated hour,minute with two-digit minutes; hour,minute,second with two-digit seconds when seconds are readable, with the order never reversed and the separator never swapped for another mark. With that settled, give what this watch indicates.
7,09
